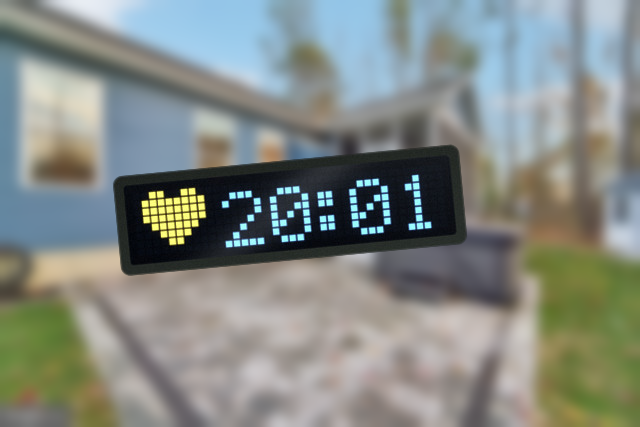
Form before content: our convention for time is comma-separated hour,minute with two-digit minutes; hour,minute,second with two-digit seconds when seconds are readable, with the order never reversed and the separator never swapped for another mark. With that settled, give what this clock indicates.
20,01
